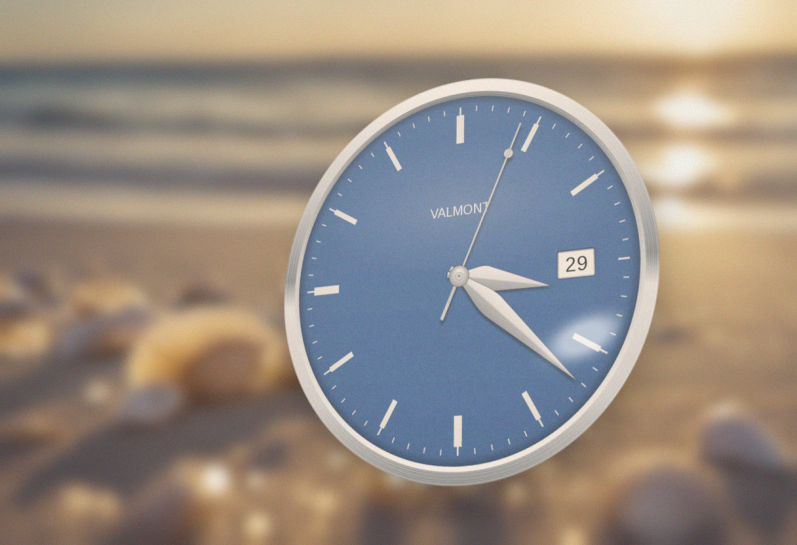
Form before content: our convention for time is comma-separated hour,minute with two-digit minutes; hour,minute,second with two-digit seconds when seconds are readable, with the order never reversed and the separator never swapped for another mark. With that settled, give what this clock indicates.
3,22,04
